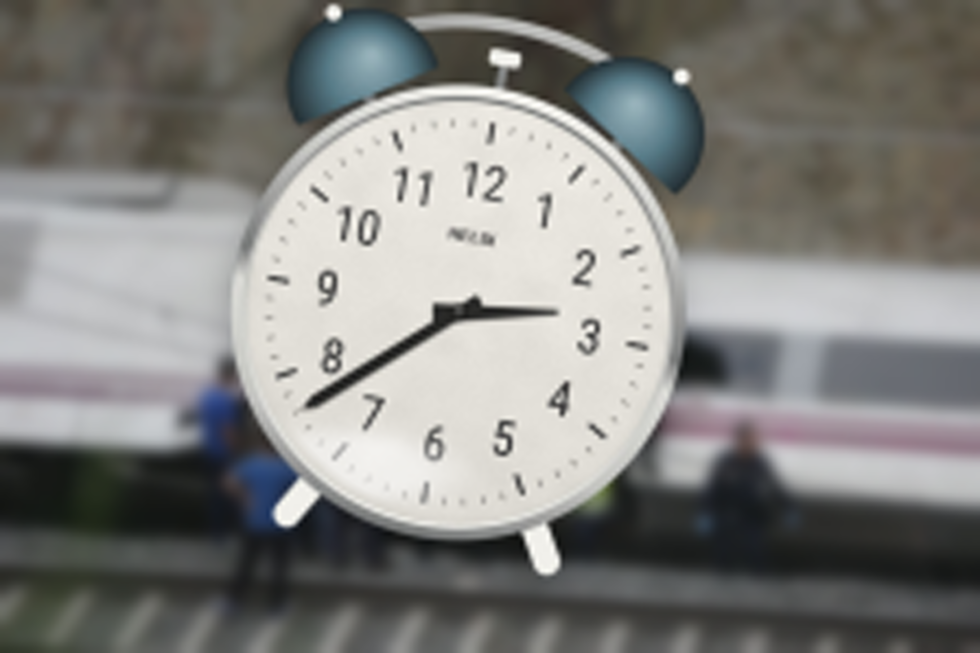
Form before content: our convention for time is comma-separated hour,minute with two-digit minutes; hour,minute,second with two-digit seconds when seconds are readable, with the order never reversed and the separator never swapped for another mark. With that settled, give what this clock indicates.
2,38
